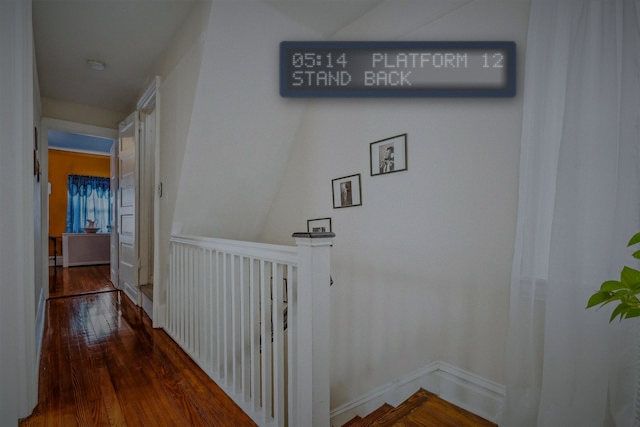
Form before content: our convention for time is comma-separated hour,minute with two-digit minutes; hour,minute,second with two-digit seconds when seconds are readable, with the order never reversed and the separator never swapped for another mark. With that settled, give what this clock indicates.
5,14
